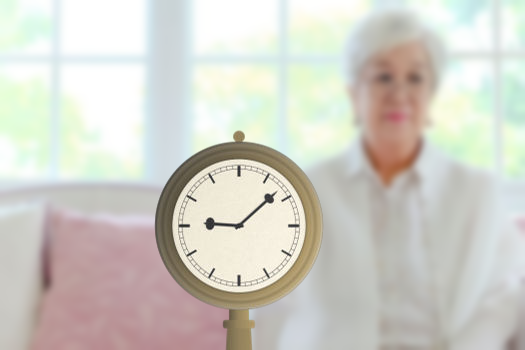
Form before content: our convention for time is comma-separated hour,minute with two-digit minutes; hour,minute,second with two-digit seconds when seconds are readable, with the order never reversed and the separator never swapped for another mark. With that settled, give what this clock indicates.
9,08
